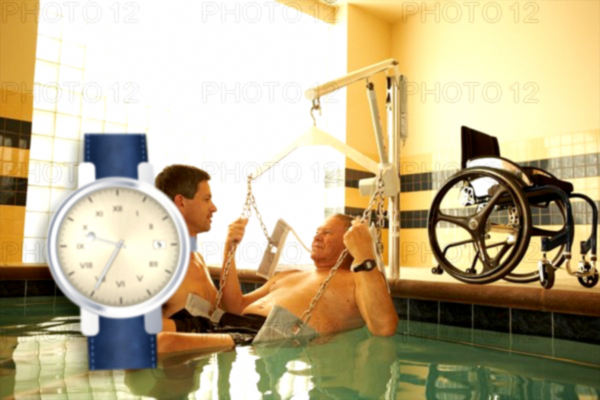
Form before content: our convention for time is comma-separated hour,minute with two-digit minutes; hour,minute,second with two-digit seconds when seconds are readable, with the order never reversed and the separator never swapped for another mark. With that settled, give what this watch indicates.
9,35
